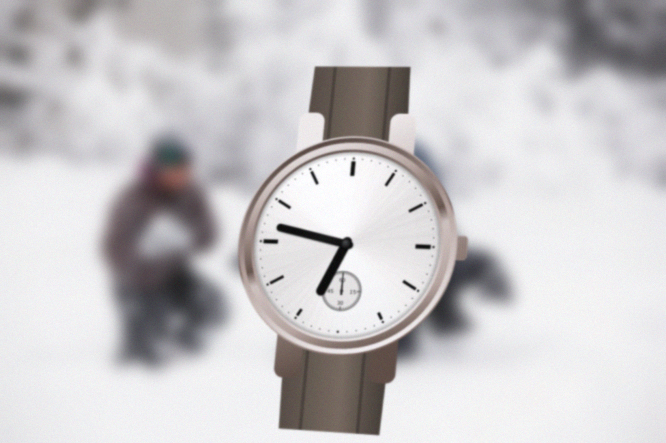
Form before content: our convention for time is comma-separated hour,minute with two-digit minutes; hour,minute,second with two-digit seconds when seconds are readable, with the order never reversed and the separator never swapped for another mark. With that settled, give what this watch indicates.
6,47
